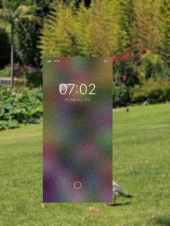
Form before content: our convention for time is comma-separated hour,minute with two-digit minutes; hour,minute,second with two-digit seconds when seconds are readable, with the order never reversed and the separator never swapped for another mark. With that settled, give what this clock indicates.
7,02
